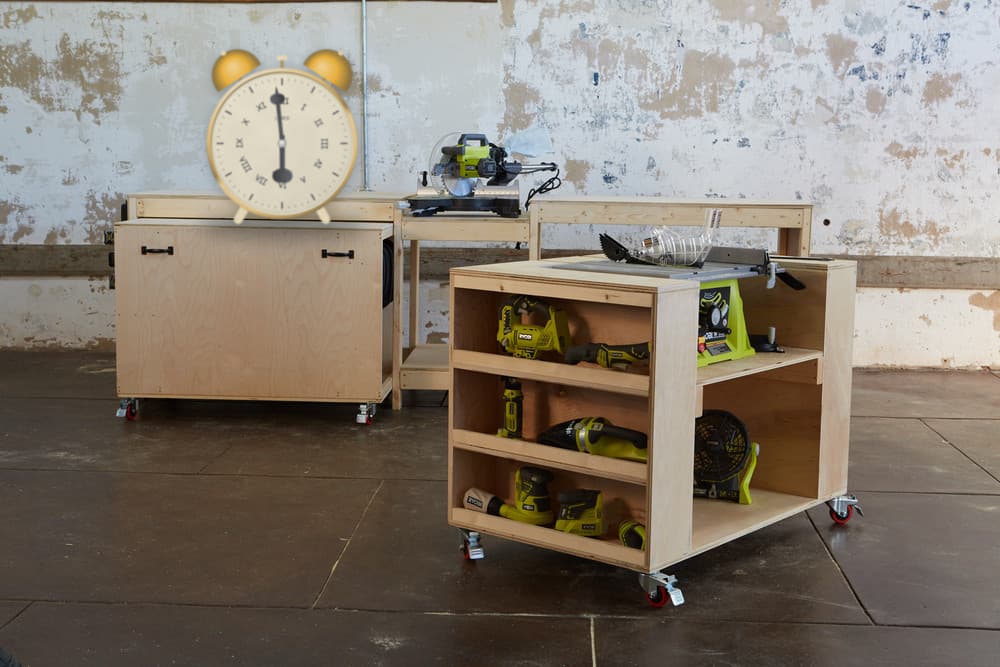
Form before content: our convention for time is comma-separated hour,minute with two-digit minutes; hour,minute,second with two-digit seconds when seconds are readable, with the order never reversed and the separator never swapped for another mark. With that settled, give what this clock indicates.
5,59
